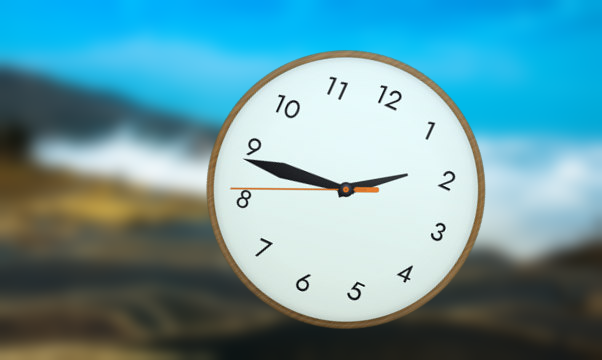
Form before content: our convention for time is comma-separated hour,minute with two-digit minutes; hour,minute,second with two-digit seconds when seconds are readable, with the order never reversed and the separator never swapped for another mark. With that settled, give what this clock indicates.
1,43,41
